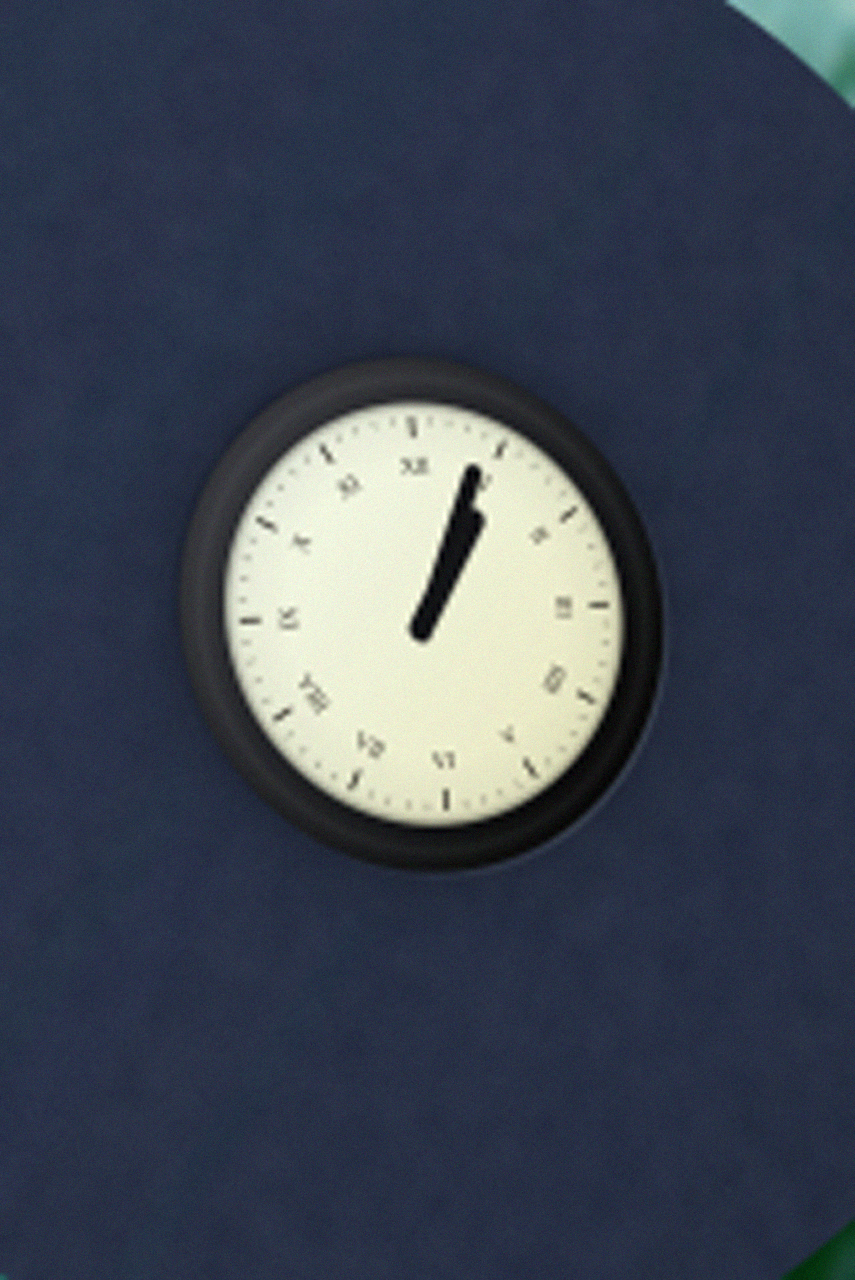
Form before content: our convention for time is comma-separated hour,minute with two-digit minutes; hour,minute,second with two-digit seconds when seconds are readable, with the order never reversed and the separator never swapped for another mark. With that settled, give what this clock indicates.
1,04
